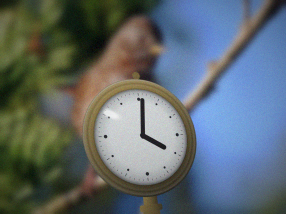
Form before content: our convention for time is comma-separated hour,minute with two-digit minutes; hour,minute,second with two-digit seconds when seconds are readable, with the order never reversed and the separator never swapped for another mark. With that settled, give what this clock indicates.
4,01
